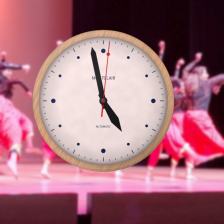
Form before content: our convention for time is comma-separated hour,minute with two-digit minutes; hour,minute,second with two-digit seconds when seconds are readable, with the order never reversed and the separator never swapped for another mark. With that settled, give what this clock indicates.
4,58,01
